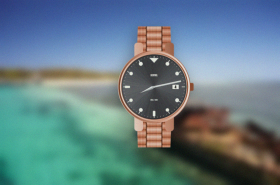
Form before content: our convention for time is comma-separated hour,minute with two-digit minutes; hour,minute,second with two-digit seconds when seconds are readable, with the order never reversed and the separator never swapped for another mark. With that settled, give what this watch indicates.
8,13
